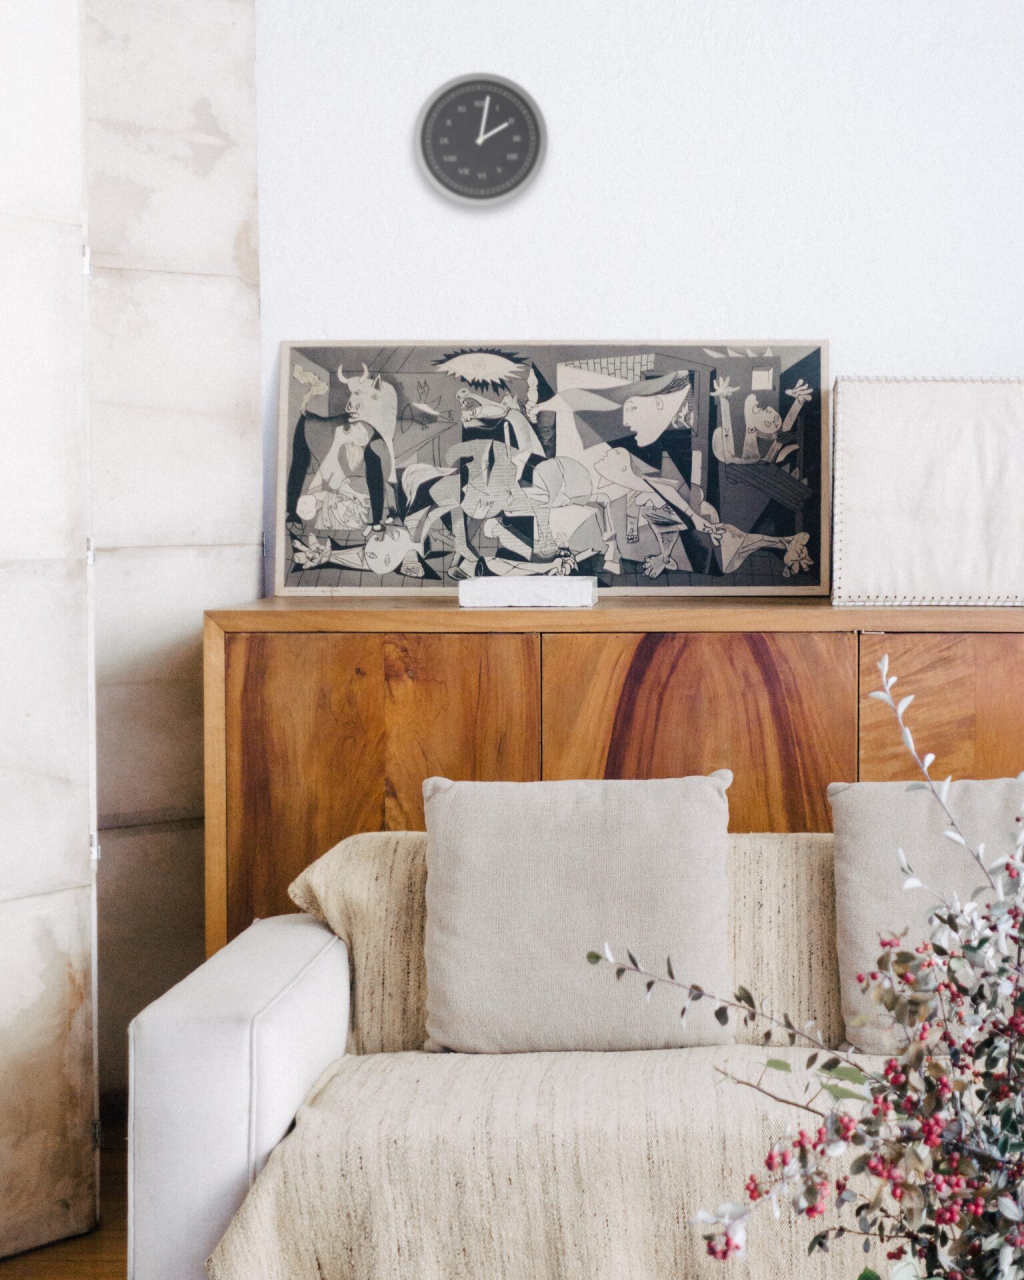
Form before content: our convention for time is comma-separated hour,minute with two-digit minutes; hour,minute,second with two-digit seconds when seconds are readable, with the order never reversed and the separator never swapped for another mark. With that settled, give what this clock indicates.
2,02
